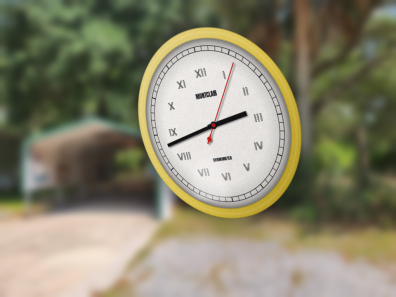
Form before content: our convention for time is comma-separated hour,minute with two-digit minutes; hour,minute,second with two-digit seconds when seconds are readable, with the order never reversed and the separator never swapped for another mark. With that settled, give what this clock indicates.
2,43,06
